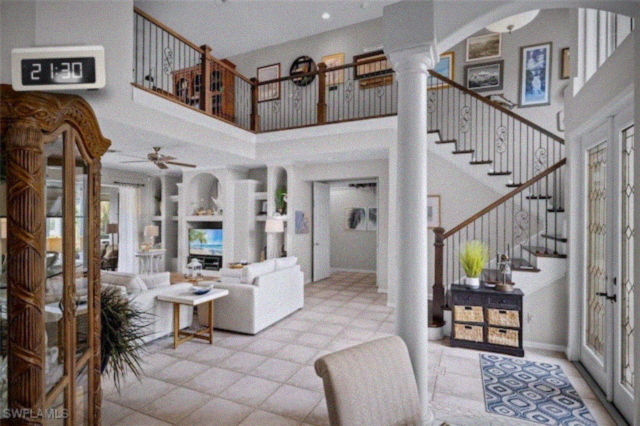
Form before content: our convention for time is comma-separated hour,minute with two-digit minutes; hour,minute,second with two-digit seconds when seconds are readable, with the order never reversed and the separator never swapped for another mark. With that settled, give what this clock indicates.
21,30
